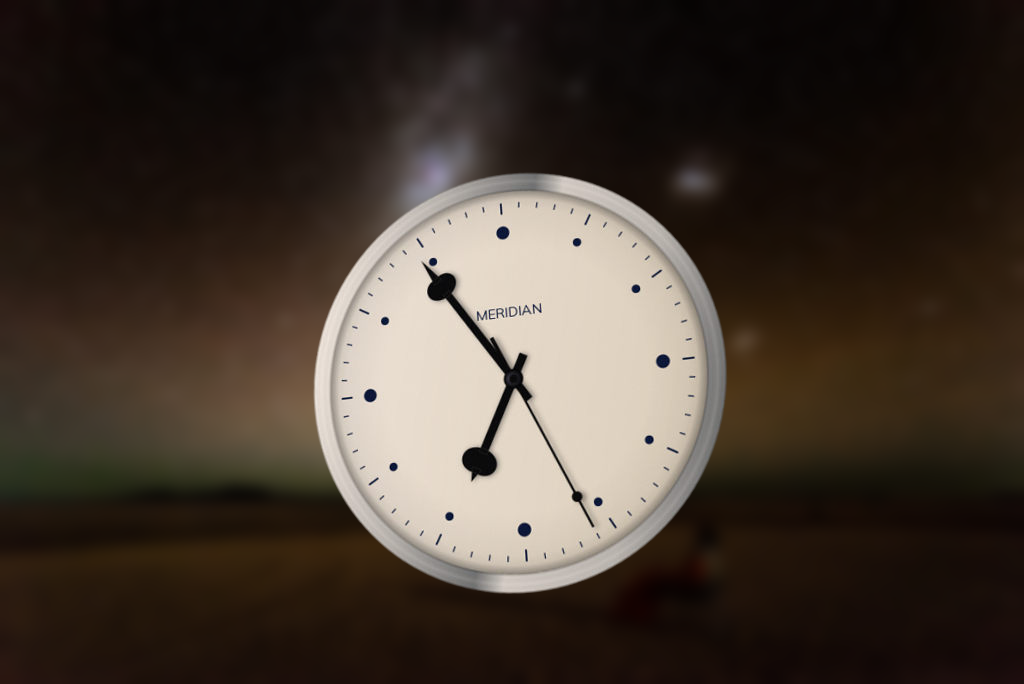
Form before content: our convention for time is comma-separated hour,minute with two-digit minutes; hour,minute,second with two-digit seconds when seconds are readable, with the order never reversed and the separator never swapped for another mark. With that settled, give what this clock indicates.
6,54,26
